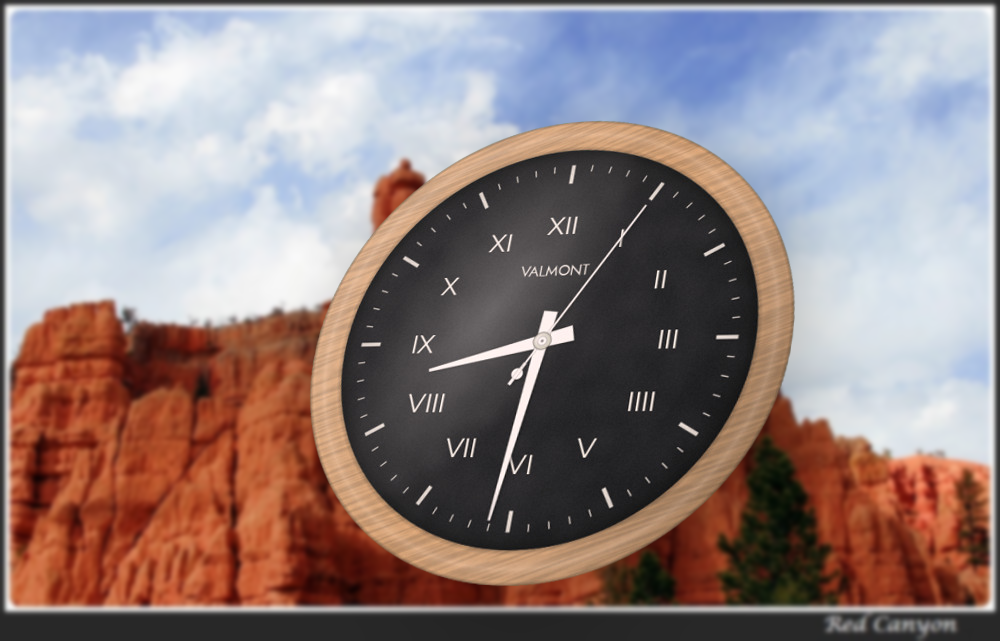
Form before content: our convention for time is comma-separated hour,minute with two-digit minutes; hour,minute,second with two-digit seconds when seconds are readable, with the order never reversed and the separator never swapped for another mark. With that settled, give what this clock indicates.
8,31,05
